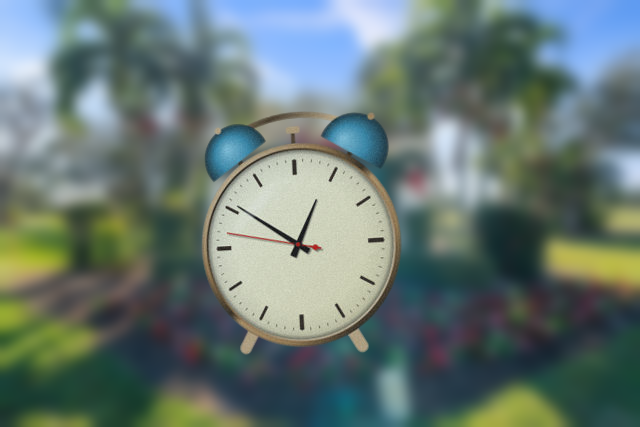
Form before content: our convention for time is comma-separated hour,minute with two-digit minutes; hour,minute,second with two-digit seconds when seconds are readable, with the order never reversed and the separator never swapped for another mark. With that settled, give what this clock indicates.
12,50,47
